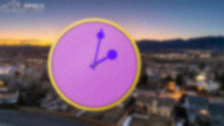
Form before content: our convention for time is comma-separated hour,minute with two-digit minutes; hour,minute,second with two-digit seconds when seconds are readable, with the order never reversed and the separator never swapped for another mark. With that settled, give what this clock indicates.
2,02
